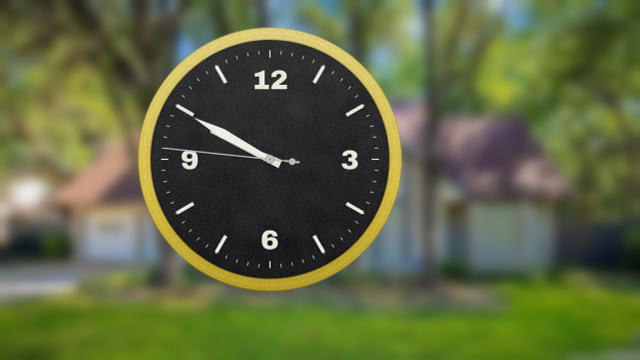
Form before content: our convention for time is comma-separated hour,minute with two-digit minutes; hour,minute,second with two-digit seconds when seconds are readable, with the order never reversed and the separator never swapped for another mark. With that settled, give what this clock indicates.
9,49,46
